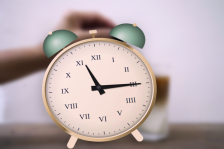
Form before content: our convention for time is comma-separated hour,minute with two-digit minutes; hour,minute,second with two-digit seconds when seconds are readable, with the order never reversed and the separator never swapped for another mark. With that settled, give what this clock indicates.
11,15
